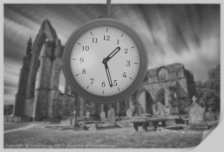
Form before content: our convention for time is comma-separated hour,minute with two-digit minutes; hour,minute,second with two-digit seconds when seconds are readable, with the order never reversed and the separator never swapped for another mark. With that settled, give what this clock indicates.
1,27
